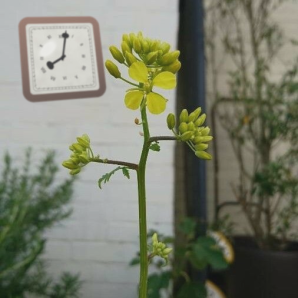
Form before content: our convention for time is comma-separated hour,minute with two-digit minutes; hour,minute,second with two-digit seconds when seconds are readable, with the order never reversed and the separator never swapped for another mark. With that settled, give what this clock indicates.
8,02
